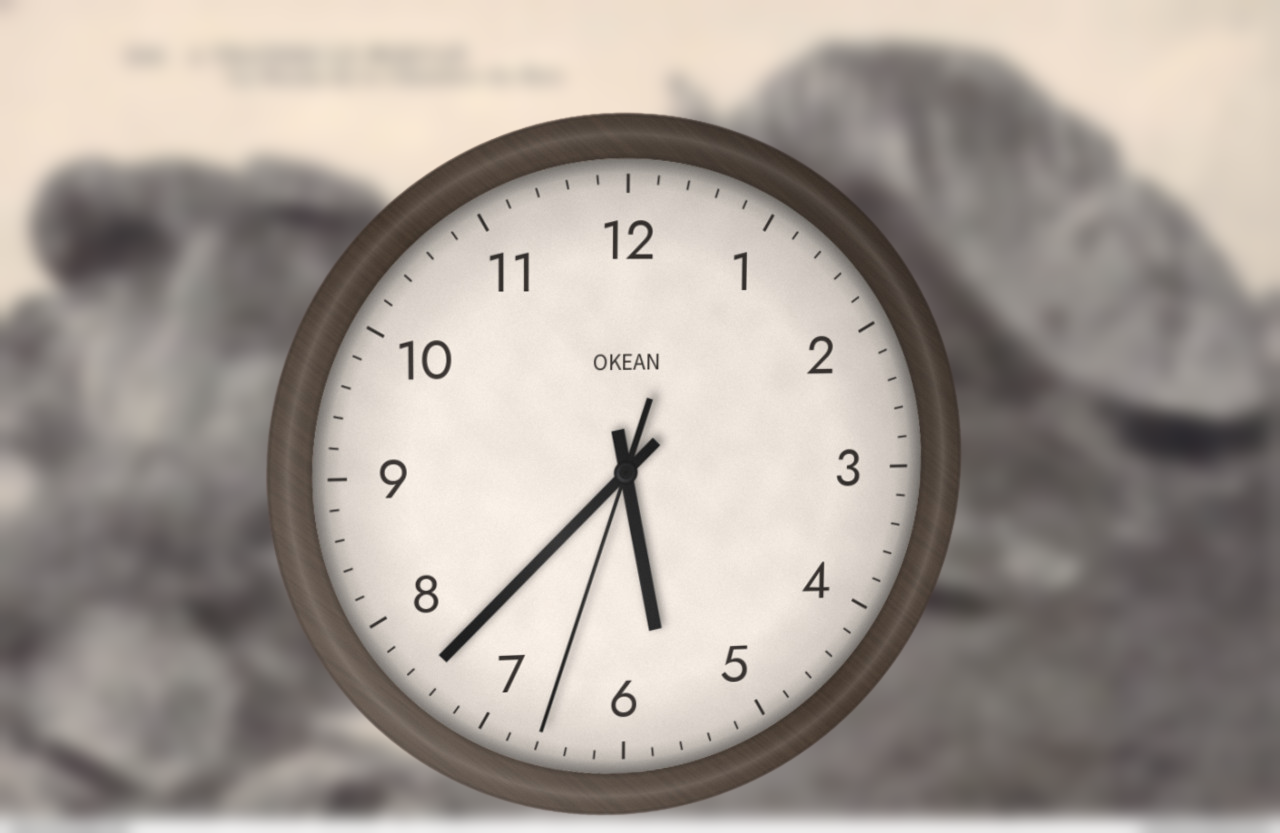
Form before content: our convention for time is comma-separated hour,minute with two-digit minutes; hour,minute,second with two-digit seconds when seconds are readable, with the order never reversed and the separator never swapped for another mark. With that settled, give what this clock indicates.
5,37,33
